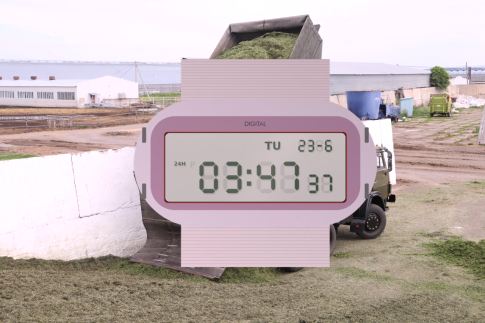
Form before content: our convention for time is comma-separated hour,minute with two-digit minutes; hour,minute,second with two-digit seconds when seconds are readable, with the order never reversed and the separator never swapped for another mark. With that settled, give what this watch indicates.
3,47,37
